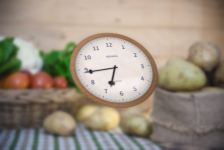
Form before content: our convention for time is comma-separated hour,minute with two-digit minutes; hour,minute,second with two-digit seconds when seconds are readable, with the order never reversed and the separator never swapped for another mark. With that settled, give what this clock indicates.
6,44
